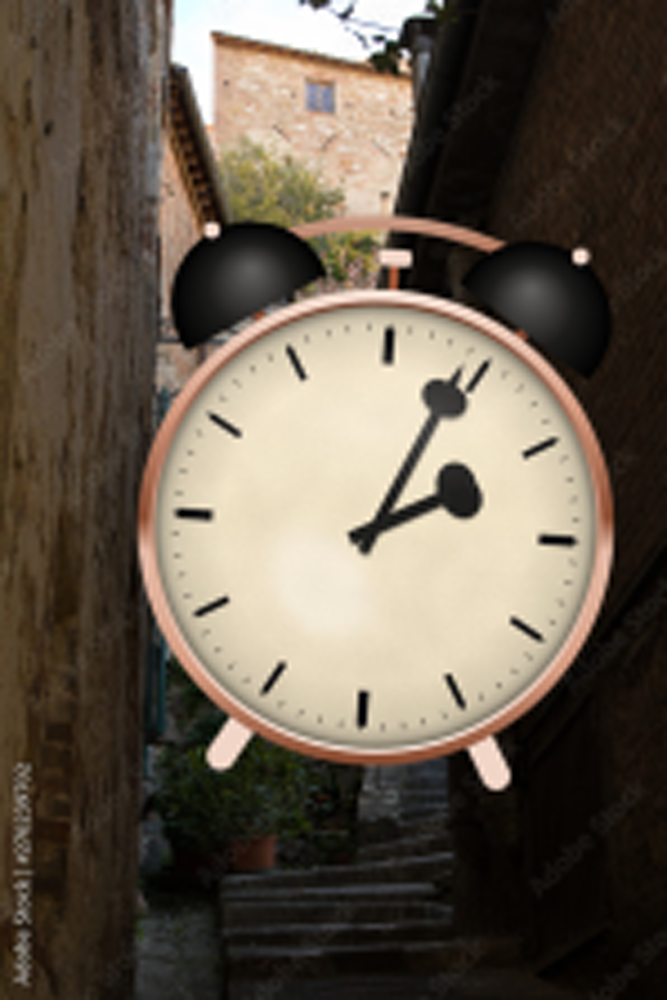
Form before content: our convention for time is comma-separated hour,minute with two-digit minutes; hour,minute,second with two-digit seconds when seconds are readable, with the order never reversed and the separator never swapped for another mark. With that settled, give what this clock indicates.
2,04
